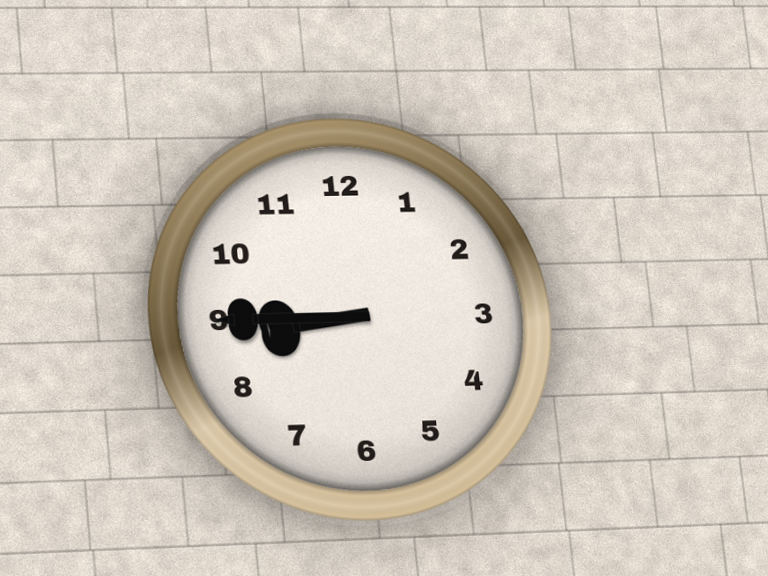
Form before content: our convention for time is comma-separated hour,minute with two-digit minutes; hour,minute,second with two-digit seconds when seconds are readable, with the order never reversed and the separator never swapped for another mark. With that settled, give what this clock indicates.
8,45
